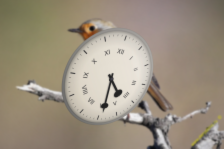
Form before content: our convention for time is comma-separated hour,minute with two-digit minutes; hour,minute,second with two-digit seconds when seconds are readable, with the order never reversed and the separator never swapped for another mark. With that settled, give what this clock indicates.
4,29
